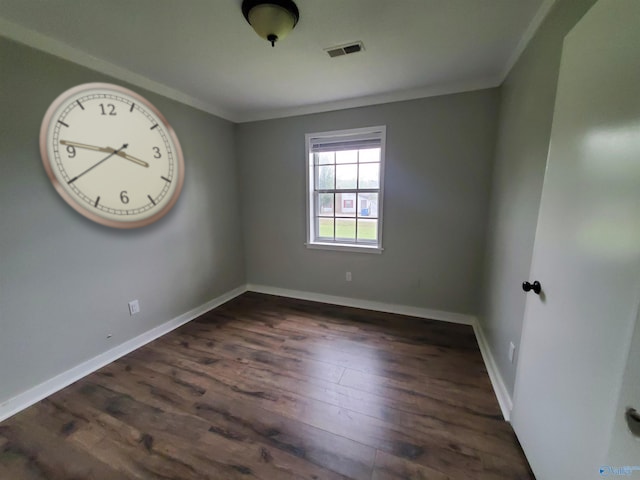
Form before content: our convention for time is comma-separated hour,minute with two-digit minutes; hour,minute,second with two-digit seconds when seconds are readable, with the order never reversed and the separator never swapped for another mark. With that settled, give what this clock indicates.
3,46,40
